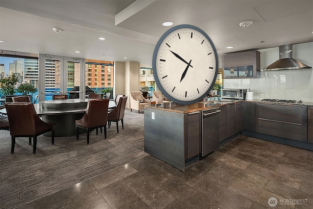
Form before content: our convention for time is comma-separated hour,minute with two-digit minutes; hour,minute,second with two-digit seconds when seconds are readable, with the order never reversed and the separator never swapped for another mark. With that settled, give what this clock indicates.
6,49
